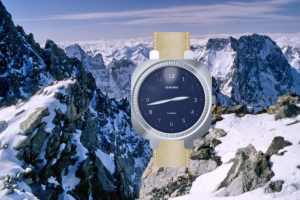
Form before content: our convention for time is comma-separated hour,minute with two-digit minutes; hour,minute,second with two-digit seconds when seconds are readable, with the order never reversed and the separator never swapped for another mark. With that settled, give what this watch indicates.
2,43
